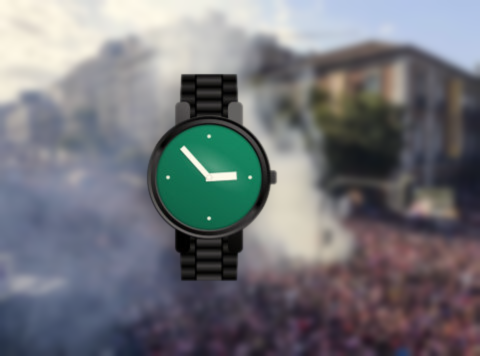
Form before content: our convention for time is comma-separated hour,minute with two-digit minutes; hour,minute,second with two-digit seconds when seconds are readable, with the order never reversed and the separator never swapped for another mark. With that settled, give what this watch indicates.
2,53
